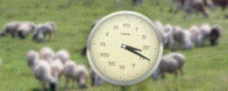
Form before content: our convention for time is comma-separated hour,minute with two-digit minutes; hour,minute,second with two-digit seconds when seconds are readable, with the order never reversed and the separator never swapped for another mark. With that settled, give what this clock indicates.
3,19
